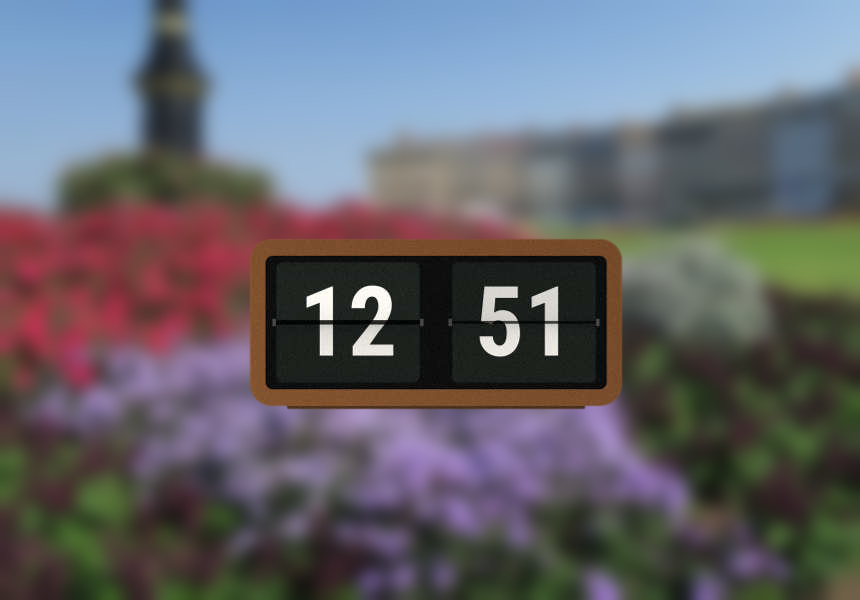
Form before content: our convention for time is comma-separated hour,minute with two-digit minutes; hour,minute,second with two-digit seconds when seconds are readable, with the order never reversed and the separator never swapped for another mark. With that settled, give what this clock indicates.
12,51
